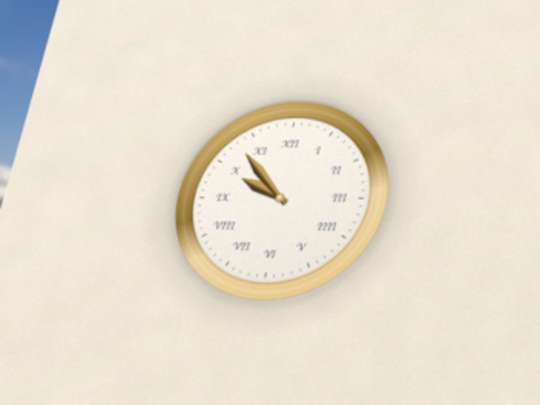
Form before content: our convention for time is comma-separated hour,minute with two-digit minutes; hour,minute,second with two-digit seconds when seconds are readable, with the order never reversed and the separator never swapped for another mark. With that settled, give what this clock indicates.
9,53
